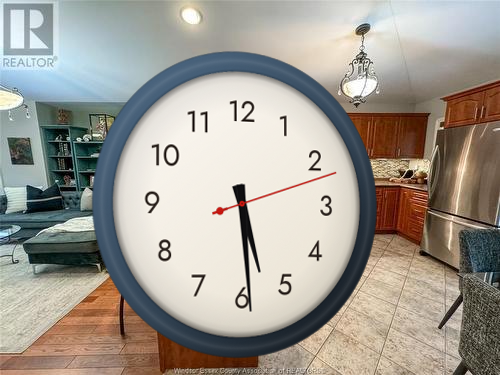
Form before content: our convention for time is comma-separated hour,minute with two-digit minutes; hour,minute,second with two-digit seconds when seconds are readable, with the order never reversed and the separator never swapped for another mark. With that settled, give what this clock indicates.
5,29,12
